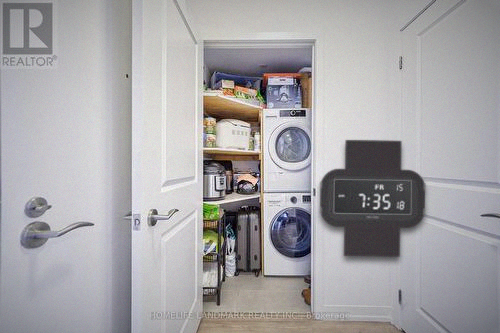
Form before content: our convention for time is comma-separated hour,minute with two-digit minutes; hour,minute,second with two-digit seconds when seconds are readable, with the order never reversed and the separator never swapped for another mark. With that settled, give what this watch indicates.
7,35
